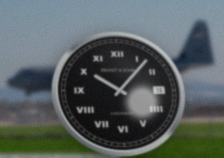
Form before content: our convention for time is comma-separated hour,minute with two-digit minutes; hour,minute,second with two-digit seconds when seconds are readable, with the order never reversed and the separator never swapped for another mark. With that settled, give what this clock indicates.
10,07
